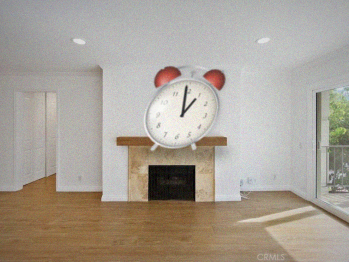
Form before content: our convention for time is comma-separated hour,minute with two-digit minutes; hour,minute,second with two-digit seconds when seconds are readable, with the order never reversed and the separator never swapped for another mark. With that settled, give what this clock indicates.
12,59
